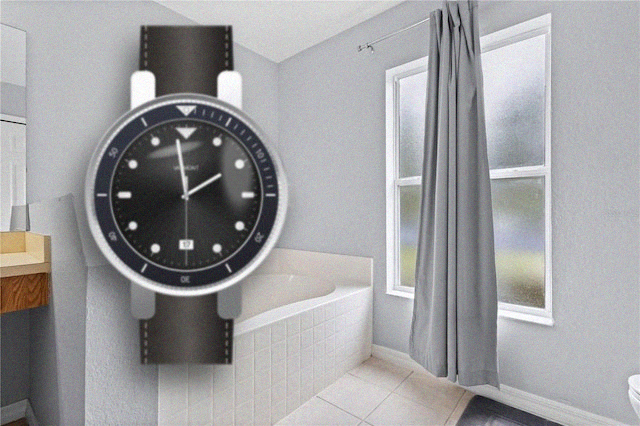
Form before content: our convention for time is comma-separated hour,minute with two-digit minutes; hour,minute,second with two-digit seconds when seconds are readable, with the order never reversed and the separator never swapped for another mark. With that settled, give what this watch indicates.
1,58,30
